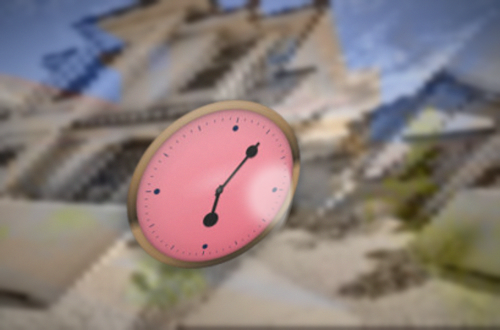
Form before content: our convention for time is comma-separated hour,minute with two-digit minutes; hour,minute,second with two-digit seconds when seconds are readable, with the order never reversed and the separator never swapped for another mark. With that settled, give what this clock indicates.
6,05
